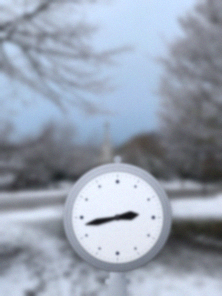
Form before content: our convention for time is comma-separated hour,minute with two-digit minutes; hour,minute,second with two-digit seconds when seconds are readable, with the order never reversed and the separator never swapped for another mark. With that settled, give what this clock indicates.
2,43
